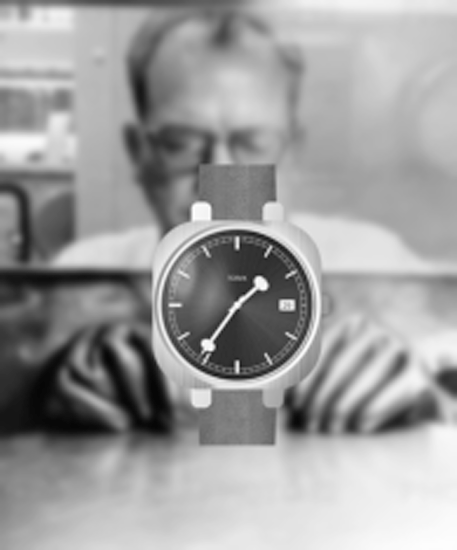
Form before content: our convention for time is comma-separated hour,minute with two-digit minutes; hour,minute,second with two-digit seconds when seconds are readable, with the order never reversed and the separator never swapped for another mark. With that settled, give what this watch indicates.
1,36
